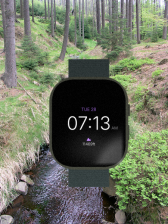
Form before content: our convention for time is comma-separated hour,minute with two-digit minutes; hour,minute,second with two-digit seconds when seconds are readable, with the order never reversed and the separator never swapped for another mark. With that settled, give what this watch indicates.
7,13
